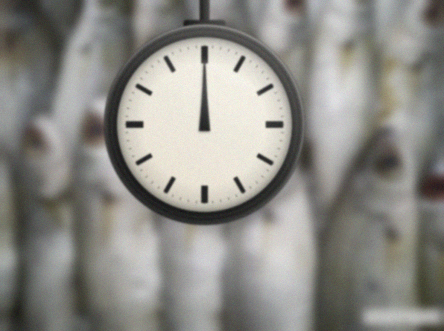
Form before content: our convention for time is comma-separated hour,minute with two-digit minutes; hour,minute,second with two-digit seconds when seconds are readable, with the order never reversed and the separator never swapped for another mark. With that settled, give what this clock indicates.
12,00
